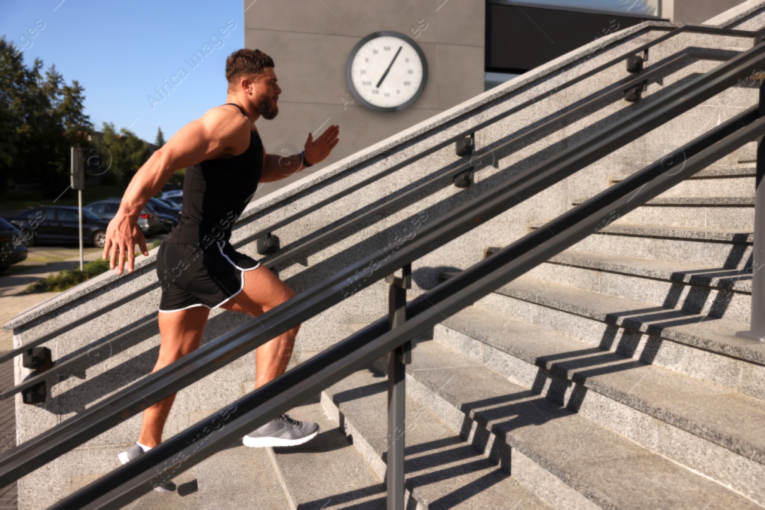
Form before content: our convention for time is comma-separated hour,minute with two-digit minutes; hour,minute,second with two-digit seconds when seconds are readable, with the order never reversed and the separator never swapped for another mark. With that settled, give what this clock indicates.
7,05
